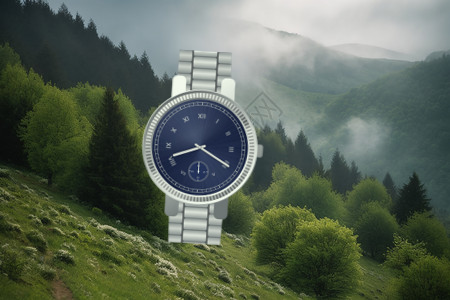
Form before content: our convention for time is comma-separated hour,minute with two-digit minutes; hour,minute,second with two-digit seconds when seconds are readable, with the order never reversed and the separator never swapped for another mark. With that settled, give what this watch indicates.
8,20
